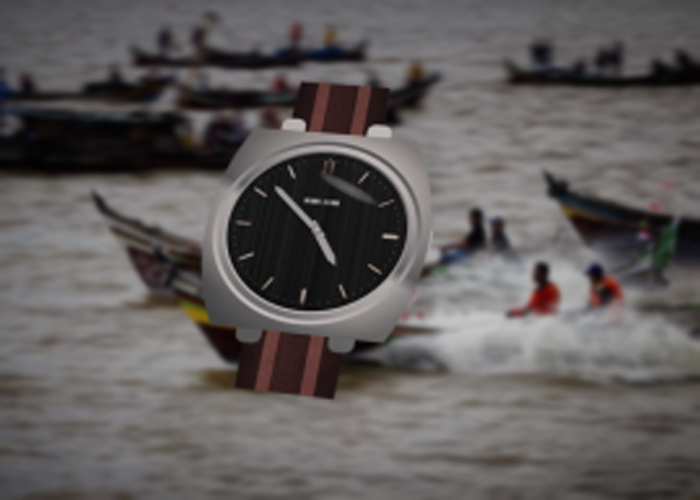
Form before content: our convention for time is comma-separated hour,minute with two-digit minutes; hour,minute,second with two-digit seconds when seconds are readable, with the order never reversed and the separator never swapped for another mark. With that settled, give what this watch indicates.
4,52
